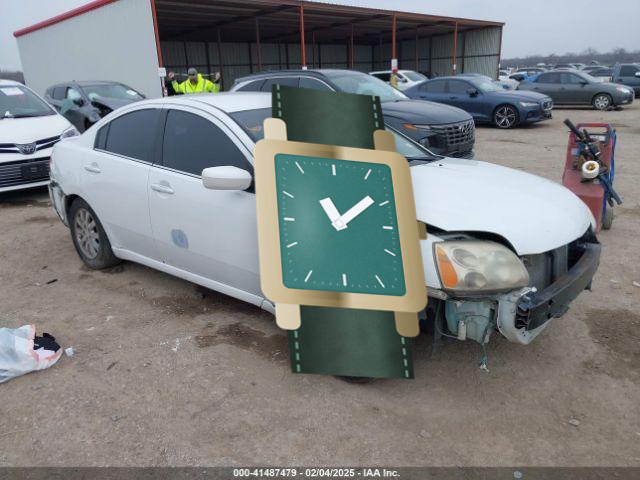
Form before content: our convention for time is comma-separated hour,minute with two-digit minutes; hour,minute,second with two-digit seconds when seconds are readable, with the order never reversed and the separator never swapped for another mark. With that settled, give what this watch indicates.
11,08
